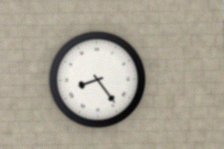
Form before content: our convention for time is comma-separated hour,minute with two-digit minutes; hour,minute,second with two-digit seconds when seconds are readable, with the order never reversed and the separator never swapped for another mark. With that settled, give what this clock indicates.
8,24
